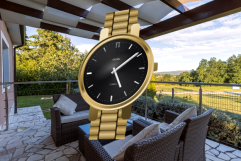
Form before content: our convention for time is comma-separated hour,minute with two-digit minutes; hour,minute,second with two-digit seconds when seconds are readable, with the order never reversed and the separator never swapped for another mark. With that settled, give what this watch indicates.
5,09
